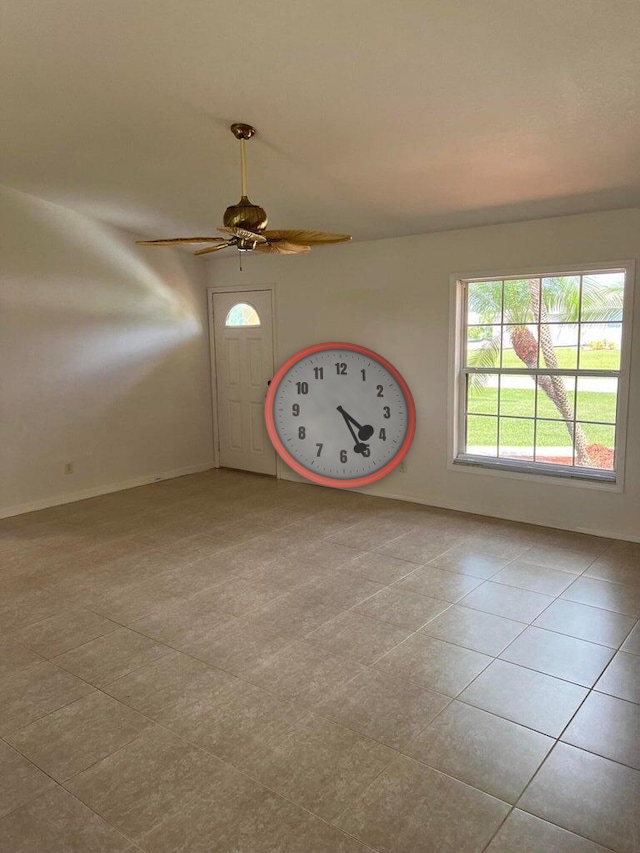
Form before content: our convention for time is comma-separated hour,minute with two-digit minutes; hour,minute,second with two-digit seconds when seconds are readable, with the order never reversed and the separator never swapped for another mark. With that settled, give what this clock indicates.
4,26
